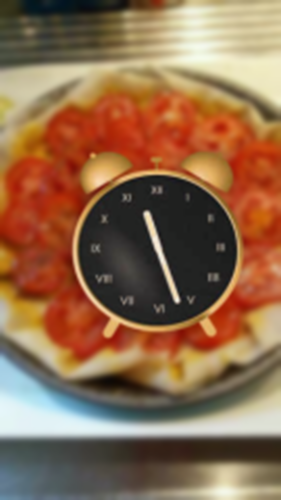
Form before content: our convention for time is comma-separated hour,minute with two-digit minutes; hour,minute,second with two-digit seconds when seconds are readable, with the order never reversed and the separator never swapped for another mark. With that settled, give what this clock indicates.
11,27
